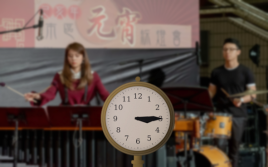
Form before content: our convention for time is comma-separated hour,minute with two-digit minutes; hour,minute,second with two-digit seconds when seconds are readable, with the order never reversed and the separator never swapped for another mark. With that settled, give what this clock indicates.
3,15
